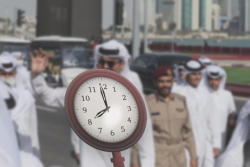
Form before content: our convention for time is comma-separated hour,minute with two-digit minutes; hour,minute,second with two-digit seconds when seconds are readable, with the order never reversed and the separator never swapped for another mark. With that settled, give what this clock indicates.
7,59
